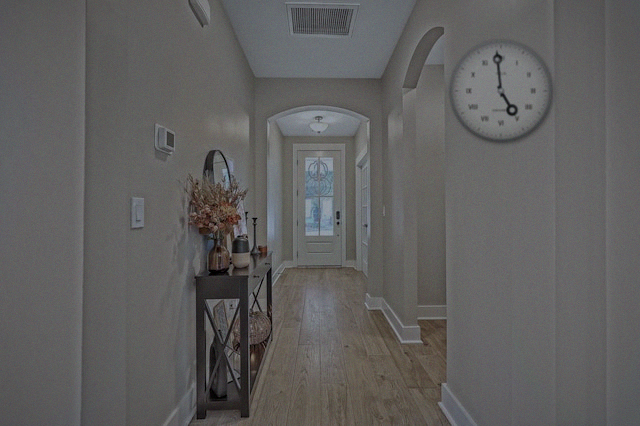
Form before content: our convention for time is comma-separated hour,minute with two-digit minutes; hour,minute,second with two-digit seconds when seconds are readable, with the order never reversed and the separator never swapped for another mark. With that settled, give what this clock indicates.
4,59
